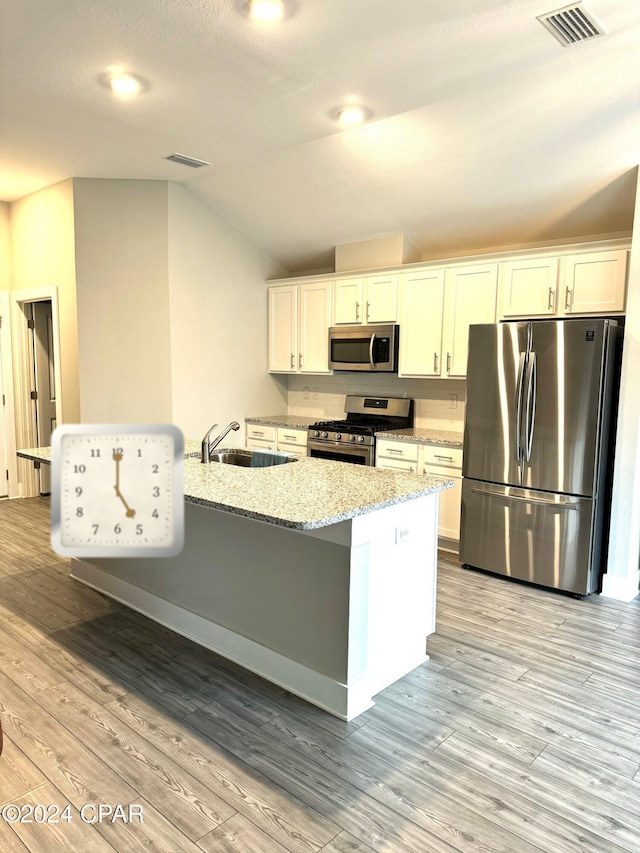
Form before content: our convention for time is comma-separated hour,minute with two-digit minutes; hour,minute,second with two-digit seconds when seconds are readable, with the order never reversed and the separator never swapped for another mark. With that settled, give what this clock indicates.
5,00
